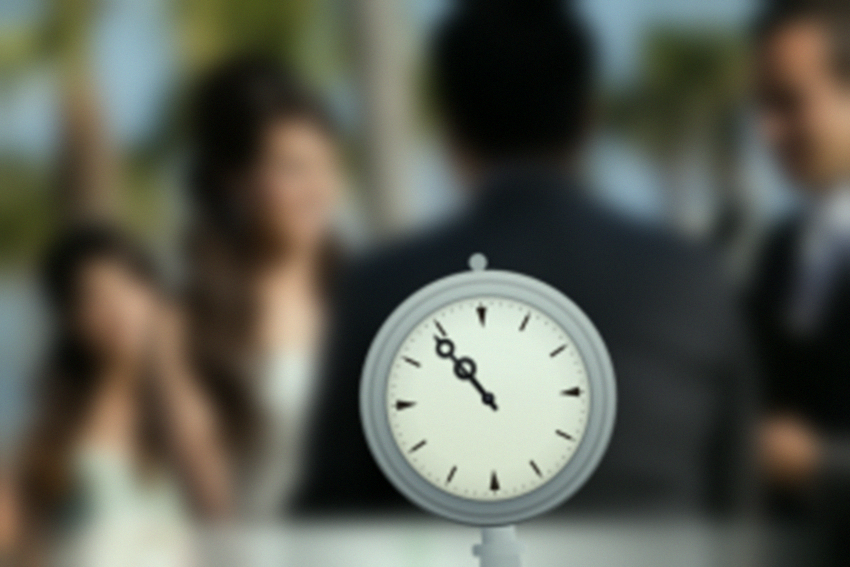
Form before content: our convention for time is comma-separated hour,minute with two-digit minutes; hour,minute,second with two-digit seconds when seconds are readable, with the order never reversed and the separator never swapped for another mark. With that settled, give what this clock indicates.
10,54
